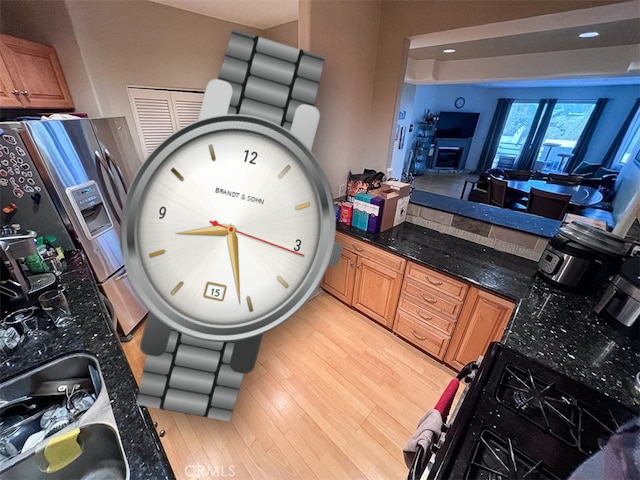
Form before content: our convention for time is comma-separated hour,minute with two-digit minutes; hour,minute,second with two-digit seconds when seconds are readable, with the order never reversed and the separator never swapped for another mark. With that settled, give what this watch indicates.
8,26,16
